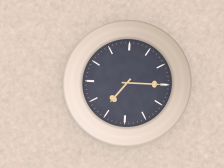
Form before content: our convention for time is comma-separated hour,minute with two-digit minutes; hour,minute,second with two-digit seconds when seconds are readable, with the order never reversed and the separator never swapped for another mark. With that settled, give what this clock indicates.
7,15
